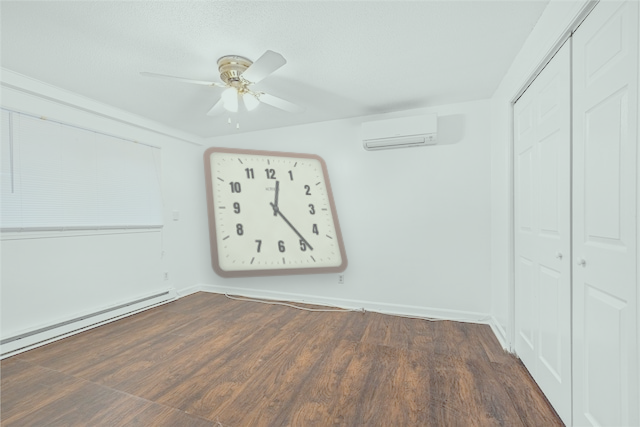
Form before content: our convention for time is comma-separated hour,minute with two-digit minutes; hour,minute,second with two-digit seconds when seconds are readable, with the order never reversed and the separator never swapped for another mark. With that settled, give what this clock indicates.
12,24
